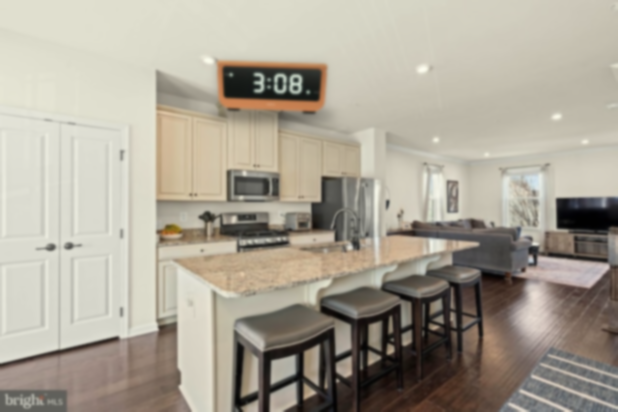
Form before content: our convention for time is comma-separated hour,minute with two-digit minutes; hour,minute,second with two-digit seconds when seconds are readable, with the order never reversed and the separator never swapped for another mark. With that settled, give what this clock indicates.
3,08
